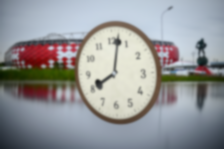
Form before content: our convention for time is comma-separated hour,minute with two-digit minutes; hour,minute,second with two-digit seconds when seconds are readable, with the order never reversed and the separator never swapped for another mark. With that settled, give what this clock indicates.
8,02
